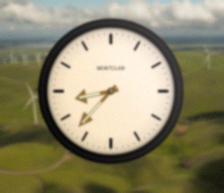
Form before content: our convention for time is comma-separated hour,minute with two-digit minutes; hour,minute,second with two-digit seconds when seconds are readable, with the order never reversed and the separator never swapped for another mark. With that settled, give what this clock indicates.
8,37
